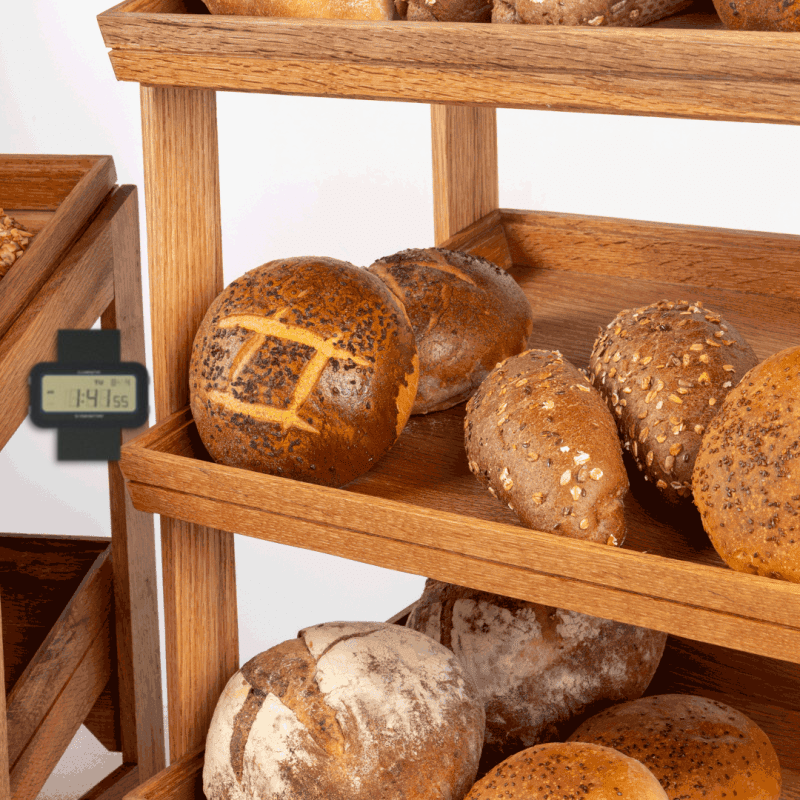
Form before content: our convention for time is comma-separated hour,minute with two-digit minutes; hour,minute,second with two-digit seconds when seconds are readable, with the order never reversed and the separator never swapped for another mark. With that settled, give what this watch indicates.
1,41,55
